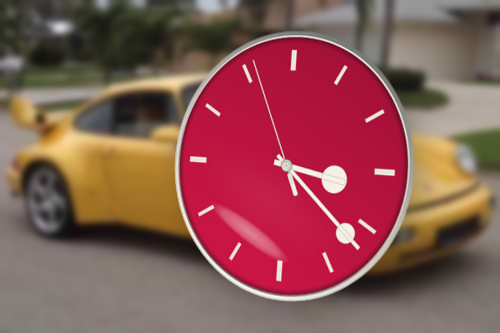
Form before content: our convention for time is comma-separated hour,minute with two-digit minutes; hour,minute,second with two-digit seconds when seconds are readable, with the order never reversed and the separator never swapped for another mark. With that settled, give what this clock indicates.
3,21,56
